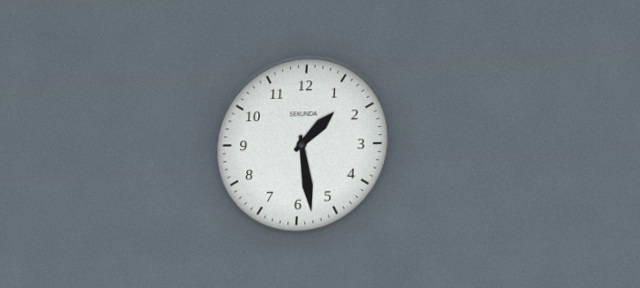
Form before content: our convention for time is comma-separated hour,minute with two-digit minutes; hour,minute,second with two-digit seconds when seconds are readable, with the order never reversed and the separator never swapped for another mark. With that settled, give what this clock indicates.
1,28
